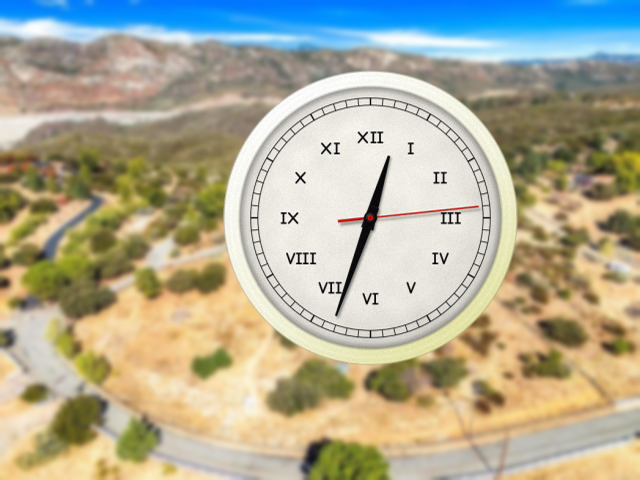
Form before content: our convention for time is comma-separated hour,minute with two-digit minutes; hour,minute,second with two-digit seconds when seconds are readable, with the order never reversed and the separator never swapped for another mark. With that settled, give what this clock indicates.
12,33,14
